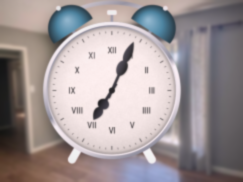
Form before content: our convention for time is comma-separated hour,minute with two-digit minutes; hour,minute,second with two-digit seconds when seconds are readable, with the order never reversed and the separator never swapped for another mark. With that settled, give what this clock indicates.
7,04
